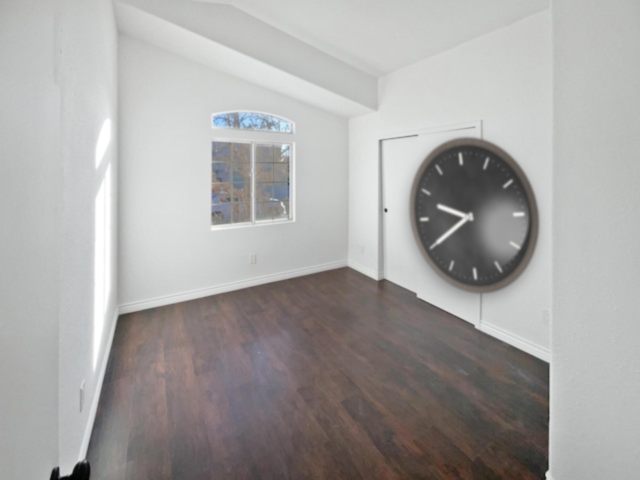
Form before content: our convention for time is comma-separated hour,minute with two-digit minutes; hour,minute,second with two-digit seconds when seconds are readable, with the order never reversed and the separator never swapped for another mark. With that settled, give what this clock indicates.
9,40
